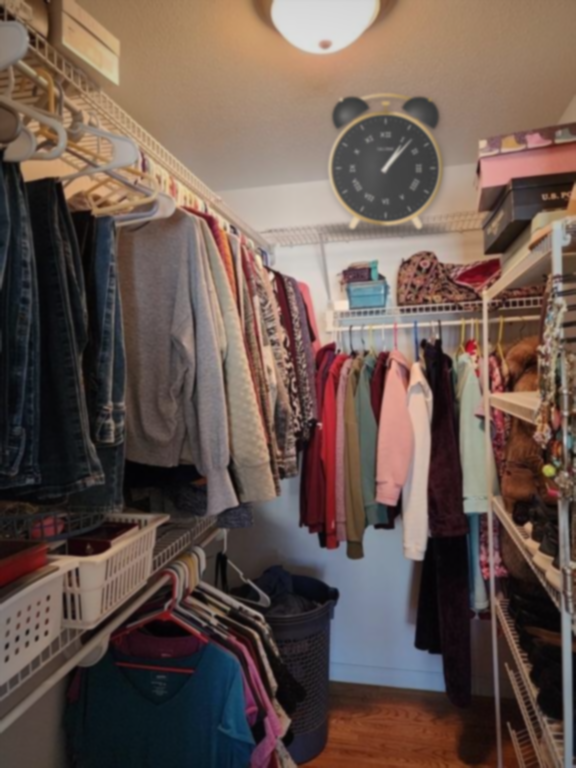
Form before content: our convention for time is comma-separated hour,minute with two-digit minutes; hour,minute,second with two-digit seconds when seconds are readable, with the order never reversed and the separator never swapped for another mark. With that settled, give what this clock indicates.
1,07
